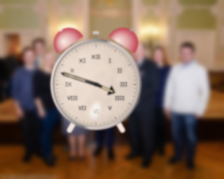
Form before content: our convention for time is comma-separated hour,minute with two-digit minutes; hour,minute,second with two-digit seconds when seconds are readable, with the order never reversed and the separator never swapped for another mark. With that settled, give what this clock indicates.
3,48
